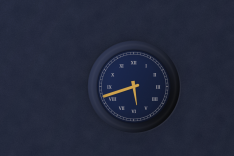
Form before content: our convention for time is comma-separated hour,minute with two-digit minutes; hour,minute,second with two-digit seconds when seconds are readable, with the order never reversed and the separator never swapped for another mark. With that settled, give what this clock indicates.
5,42
